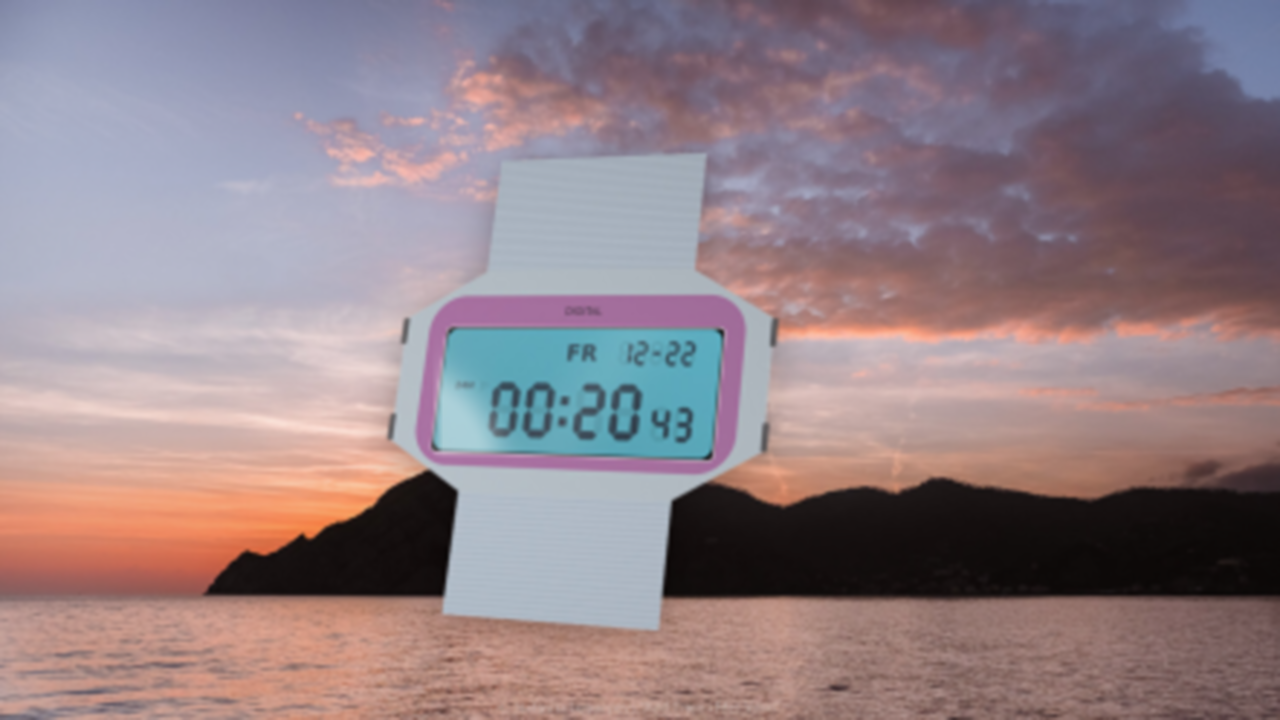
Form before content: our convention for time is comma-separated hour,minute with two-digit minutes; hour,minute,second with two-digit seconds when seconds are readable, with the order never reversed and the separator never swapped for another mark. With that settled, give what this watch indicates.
0,20,43
